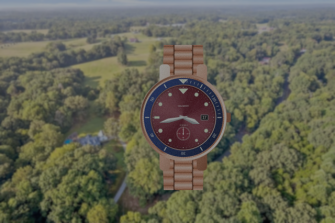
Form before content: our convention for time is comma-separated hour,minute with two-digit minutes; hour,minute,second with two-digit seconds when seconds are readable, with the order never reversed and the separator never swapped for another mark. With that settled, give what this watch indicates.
3,43
